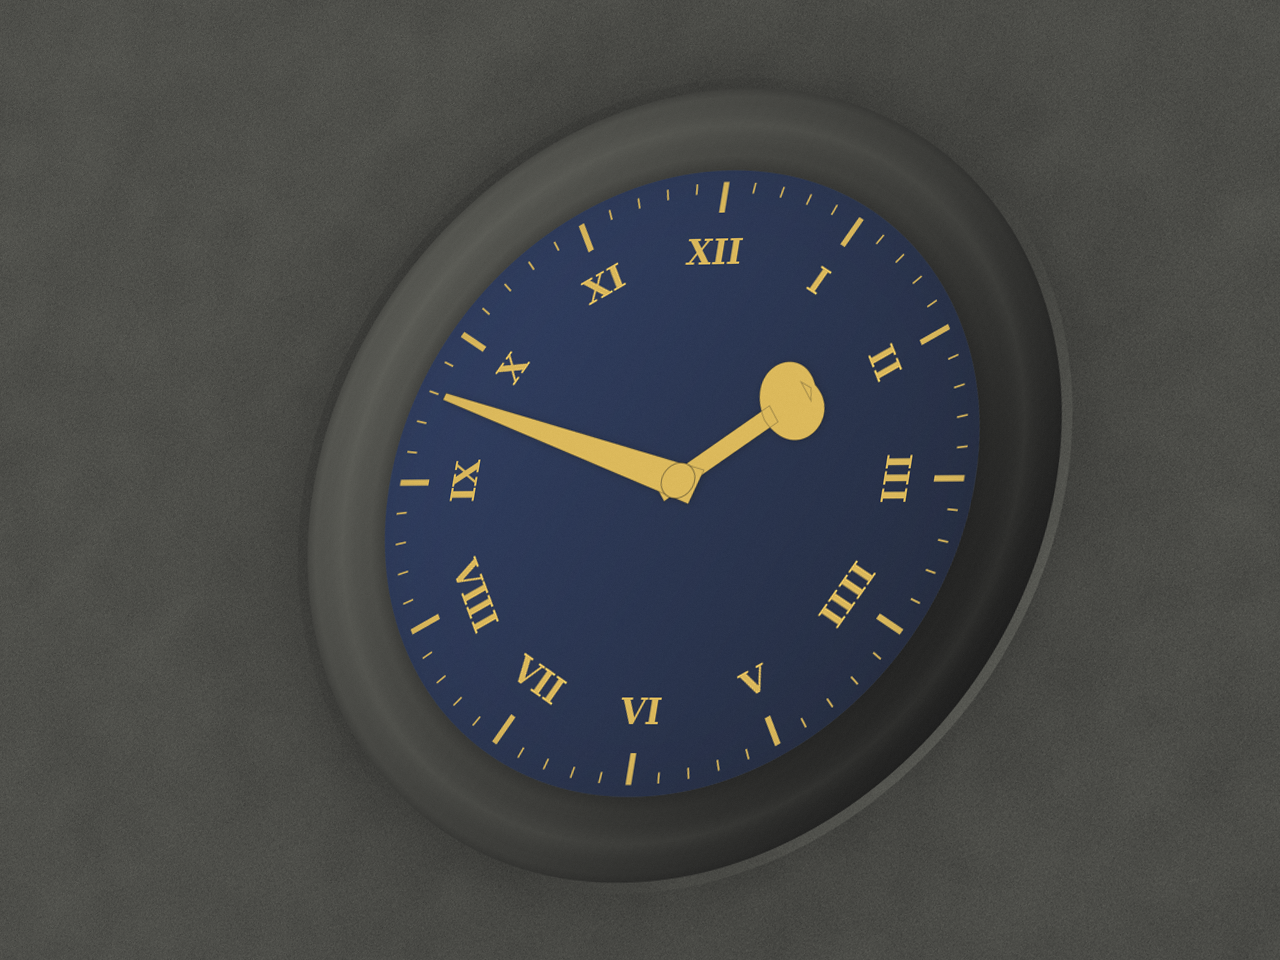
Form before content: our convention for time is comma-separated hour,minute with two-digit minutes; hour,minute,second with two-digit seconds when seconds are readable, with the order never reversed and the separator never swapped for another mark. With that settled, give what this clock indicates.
1,48
